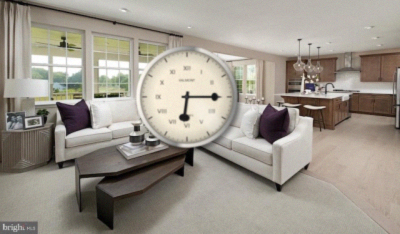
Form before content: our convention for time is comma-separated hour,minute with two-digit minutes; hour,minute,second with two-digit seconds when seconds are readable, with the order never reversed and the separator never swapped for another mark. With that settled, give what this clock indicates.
6,15
